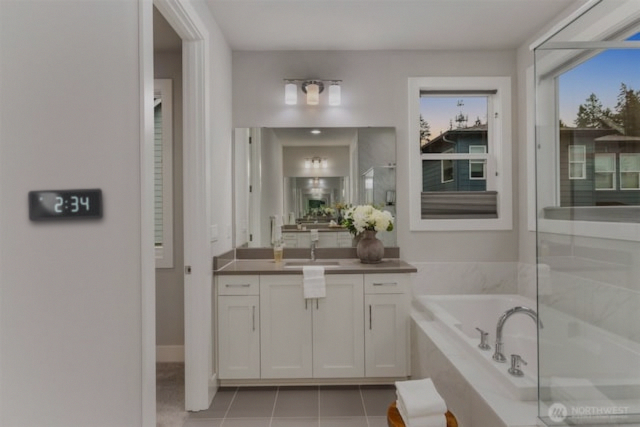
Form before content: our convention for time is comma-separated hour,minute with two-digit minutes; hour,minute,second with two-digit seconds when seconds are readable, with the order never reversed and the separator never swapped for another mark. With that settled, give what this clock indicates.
2,34
